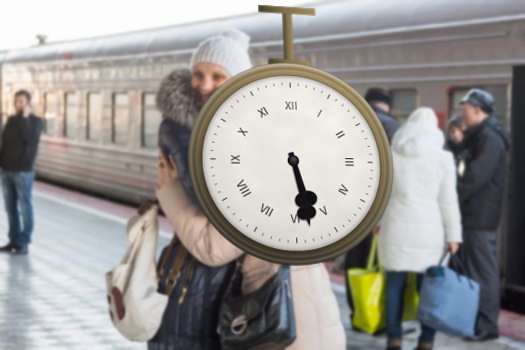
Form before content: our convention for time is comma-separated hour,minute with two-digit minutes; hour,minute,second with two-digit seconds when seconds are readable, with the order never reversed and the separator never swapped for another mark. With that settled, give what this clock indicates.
5,28
